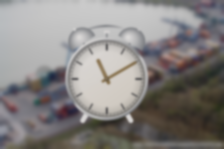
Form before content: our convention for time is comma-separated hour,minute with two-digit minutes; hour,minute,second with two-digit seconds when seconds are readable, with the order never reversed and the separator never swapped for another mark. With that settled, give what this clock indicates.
11,10
